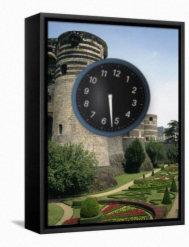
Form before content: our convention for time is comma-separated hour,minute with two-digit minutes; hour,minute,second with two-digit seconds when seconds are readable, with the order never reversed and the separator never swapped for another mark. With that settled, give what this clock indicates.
5,27
